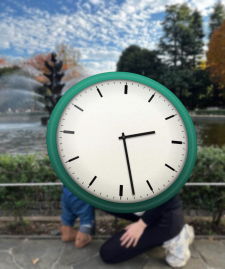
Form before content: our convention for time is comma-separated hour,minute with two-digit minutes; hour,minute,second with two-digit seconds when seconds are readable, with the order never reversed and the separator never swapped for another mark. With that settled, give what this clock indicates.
2,28
